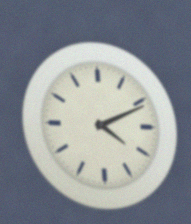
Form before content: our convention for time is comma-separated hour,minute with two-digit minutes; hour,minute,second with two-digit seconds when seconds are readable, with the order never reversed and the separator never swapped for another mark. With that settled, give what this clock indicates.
4,11
